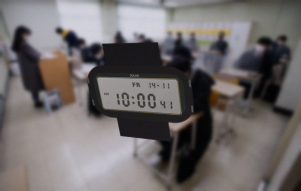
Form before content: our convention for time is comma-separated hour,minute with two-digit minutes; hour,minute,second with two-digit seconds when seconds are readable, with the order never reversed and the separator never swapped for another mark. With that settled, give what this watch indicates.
10,00,41
